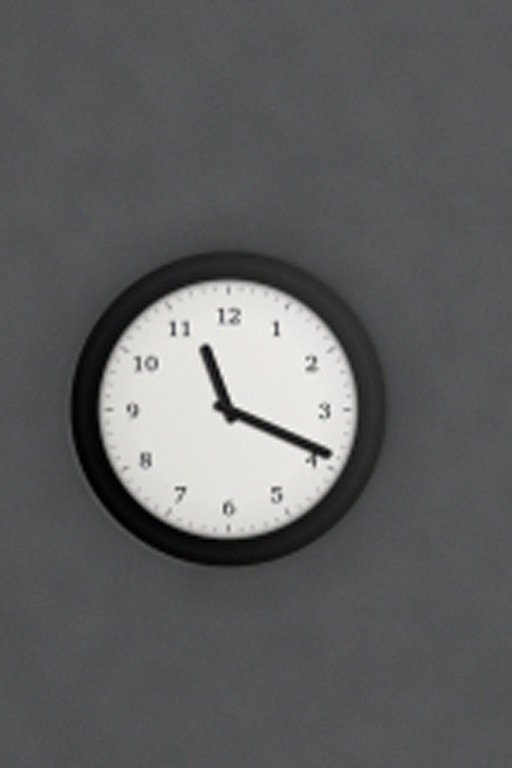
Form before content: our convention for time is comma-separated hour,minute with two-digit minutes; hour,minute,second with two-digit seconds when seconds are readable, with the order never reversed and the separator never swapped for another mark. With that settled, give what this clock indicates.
11,19
